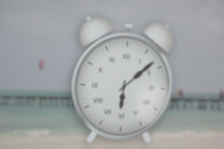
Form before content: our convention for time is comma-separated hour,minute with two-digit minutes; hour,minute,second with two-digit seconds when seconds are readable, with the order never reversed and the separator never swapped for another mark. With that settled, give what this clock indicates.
6,08
